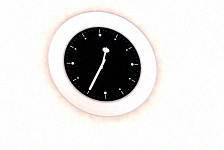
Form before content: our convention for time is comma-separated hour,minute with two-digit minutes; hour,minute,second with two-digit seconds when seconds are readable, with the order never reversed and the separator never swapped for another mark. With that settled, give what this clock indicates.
12,35
